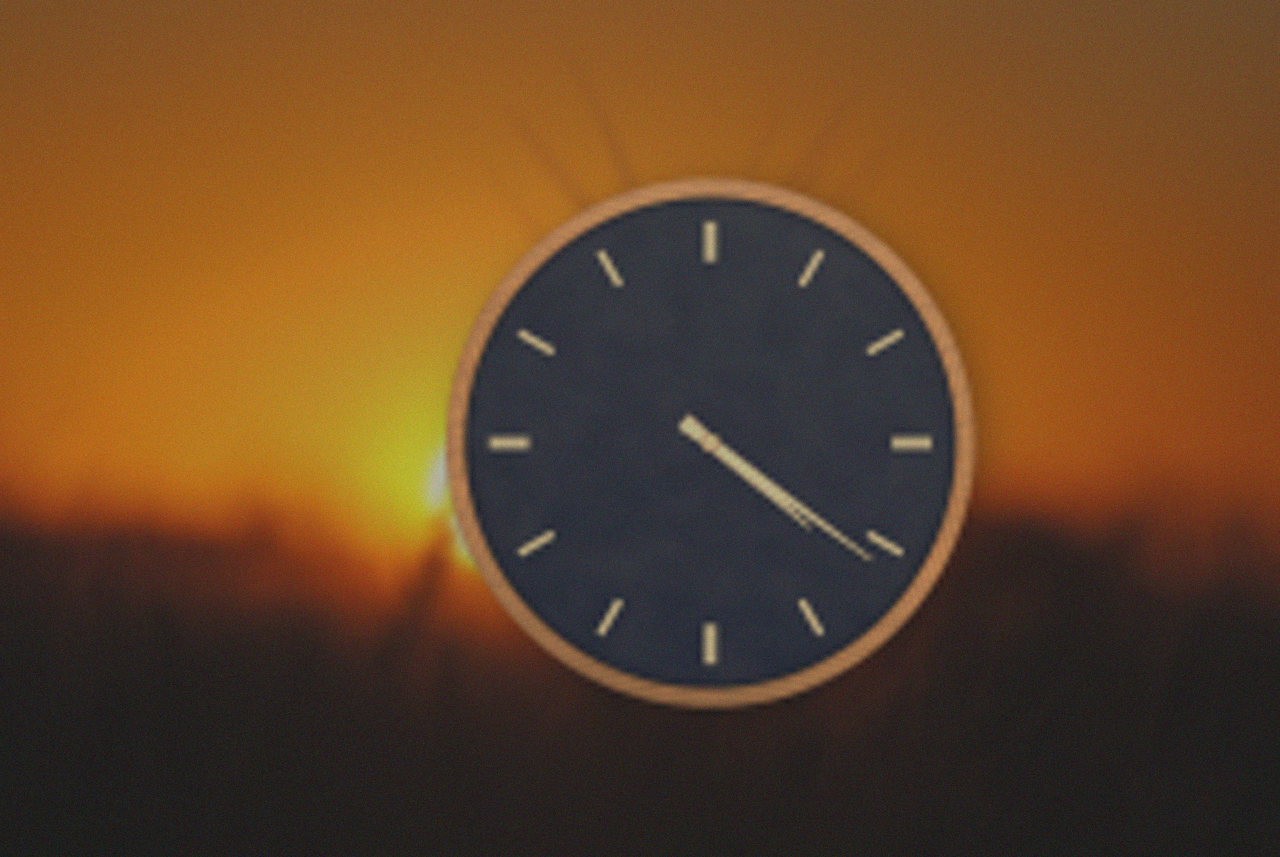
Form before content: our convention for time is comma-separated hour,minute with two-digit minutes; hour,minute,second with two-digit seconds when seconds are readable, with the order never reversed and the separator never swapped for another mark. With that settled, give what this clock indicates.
4,21
